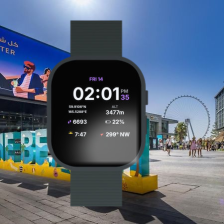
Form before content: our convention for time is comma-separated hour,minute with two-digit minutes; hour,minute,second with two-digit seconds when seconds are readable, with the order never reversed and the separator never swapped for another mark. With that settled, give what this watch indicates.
2,01,35
